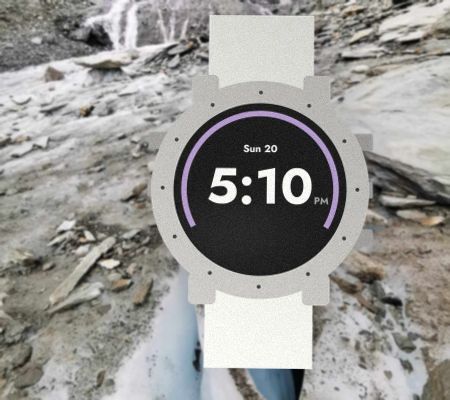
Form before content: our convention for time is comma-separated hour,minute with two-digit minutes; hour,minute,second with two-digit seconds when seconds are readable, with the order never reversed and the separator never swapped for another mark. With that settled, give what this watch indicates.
5,10
